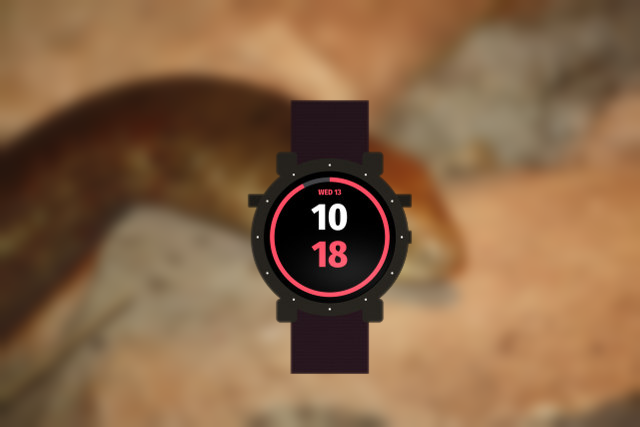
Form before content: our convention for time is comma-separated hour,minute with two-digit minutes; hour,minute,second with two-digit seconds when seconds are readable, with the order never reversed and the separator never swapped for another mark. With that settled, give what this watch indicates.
10,18
